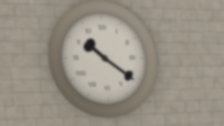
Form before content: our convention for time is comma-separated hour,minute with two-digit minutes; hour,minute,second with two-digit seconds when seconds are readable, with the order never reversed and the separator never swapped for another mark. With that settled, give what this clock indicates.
10,21
